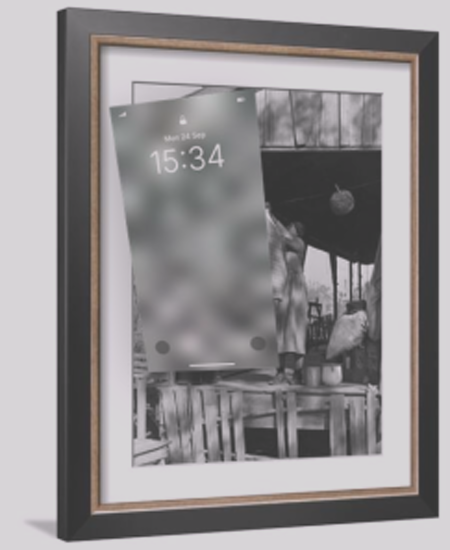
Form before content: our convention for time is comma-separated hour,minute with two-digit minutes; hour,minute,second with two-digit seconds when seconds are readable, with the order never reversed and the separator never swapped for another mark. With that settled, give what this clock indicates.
15,34
